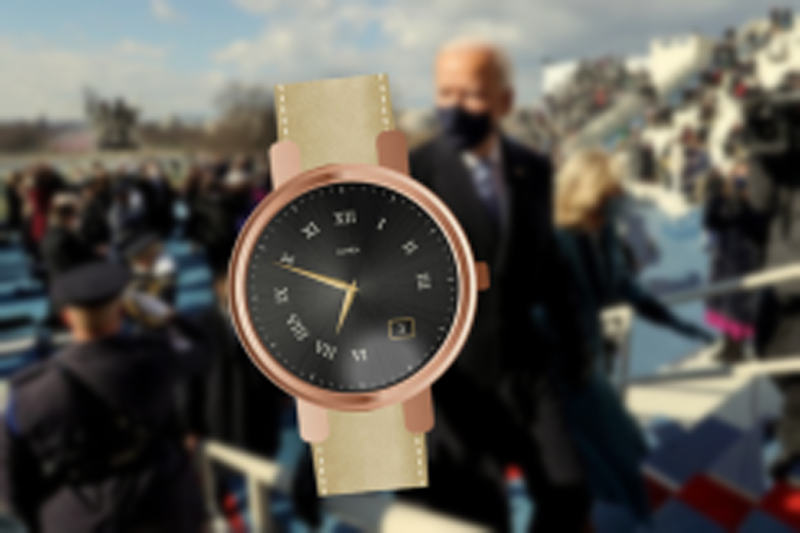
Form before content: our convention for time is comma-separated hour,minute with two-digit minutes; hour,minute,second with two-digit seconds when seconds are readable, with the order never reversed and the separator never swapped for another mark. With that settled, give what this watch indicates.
6,49
